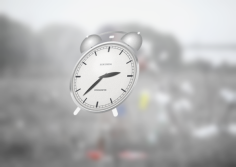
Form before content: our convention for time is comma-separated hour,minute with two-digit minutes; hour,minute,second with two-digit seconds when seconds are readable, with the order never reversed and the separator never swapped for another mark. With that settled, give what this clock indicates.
2,37
